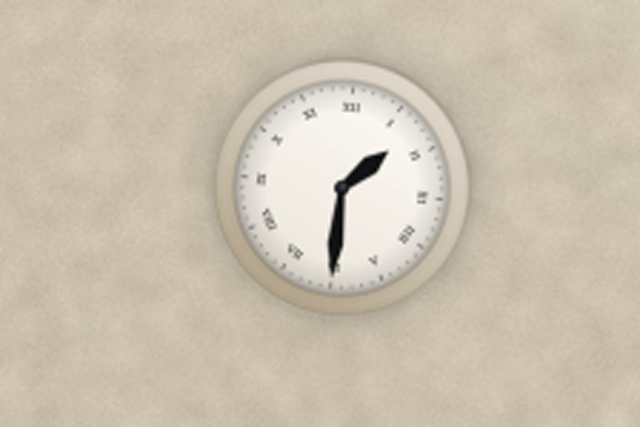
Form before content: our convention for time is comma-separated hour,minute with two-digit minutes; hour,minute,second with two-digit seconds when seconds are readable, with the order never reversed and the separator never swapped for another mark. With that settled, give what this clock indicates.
1,30
